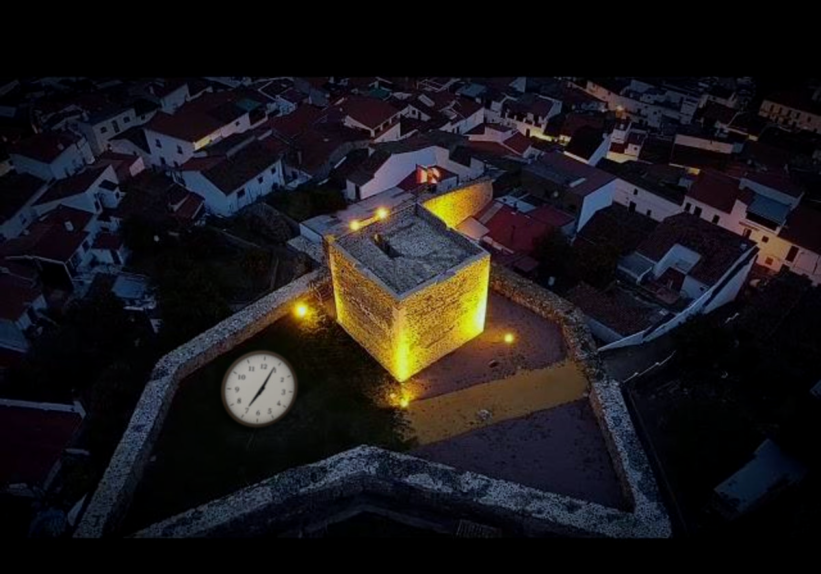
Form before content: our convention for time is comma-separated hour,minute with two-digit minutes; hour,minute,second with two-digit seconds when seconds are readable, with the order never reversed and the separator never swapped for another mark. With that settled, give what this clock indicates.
7,04
